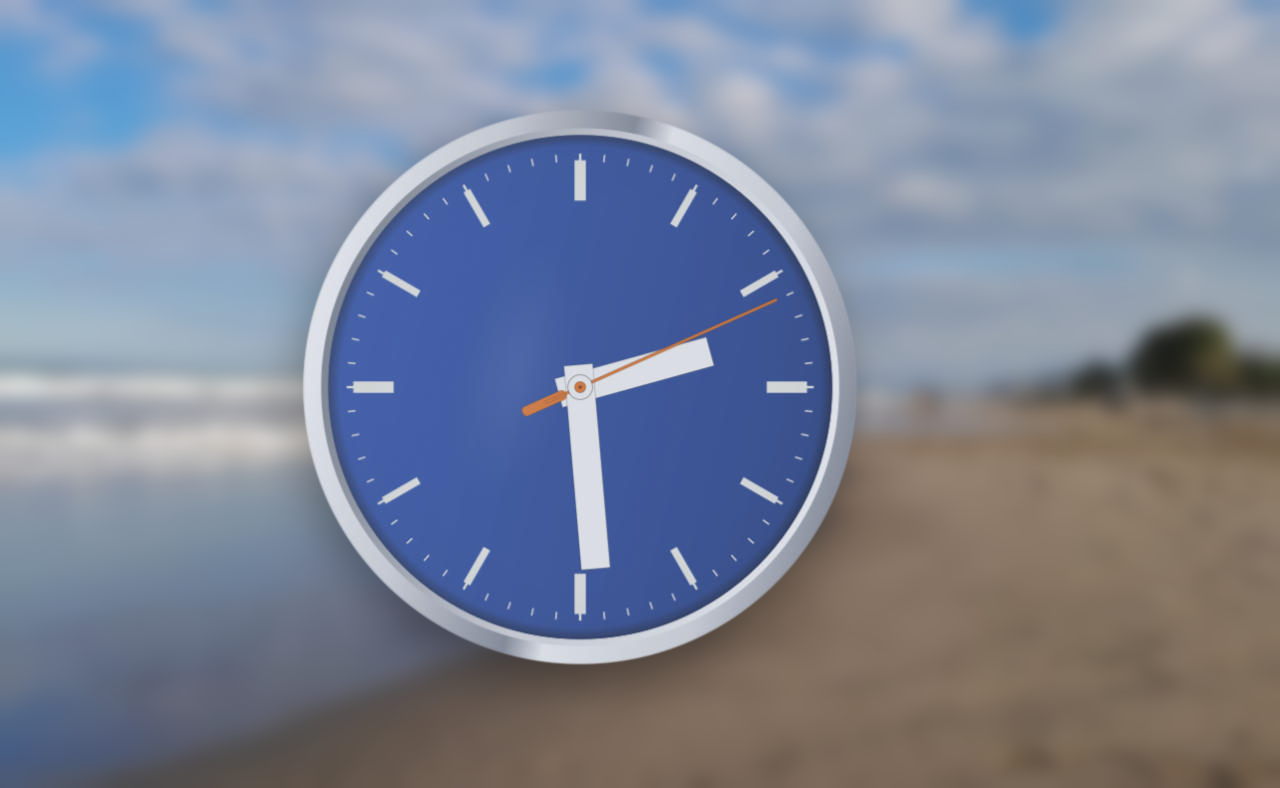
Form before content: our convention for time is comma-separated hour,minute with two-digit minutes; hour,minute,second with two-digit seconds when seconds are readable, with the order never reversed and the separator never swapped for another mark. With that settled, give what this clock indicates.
2,29,11
